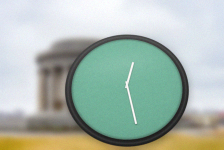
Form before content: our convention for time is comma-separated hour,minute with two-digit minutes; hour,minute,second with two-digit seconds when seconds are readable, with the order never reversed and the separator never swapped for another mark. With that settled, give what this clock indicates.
12,28
